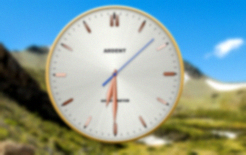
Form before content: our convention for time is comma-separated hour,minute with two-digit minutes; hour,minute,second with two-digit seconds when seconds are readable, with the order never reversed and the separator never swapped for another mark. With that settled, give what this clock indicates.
6,30,08
